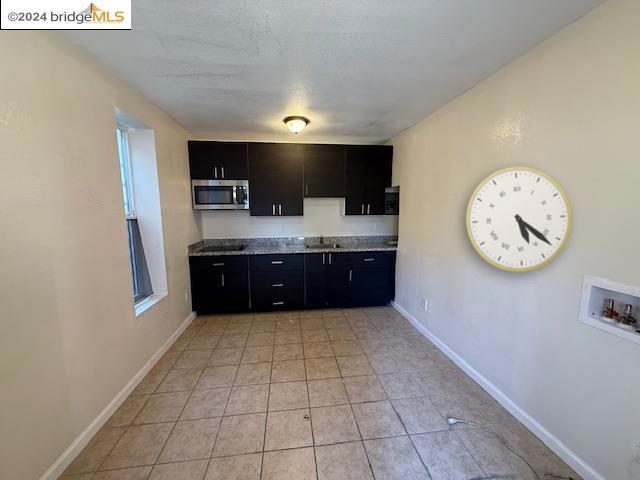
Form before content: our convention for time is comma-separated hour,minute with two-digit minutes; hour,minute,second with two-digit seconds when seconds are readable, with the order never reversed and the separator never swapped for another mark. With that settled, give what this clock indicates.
5,22
